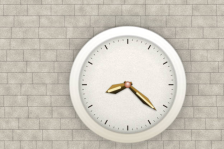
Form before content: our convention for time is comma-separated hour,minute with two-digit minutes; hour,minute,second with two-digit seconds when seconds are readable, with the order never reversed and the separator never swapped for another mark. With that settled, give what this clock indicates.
8,22
